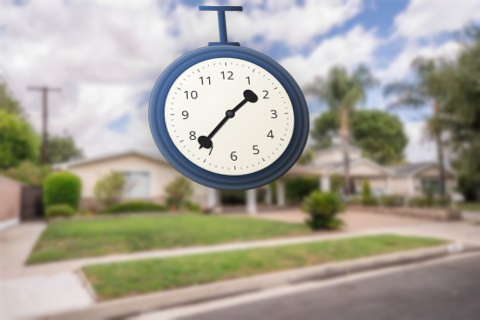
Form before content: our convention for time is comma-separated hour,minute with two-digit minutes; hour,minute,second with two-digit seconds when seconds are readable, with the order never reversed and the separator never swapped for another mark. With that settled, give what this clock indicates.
1,37
